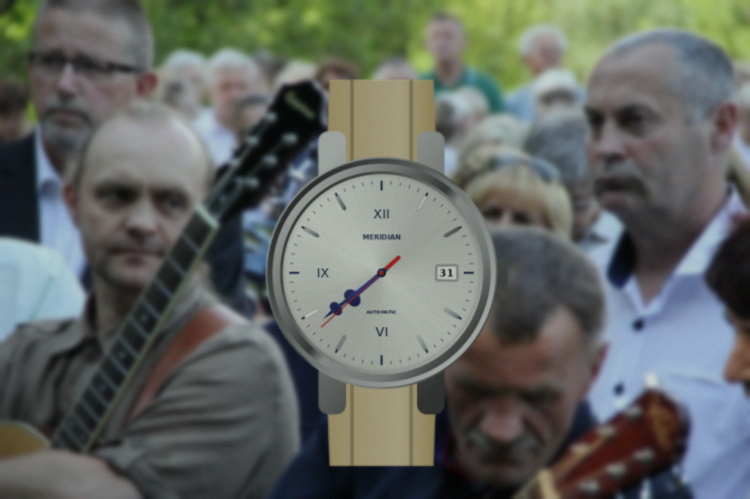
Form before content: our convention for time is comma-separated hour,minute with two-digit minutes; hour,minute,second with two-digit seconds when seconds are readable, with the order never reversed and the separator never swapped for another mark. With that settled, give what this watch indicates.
7,38,38
